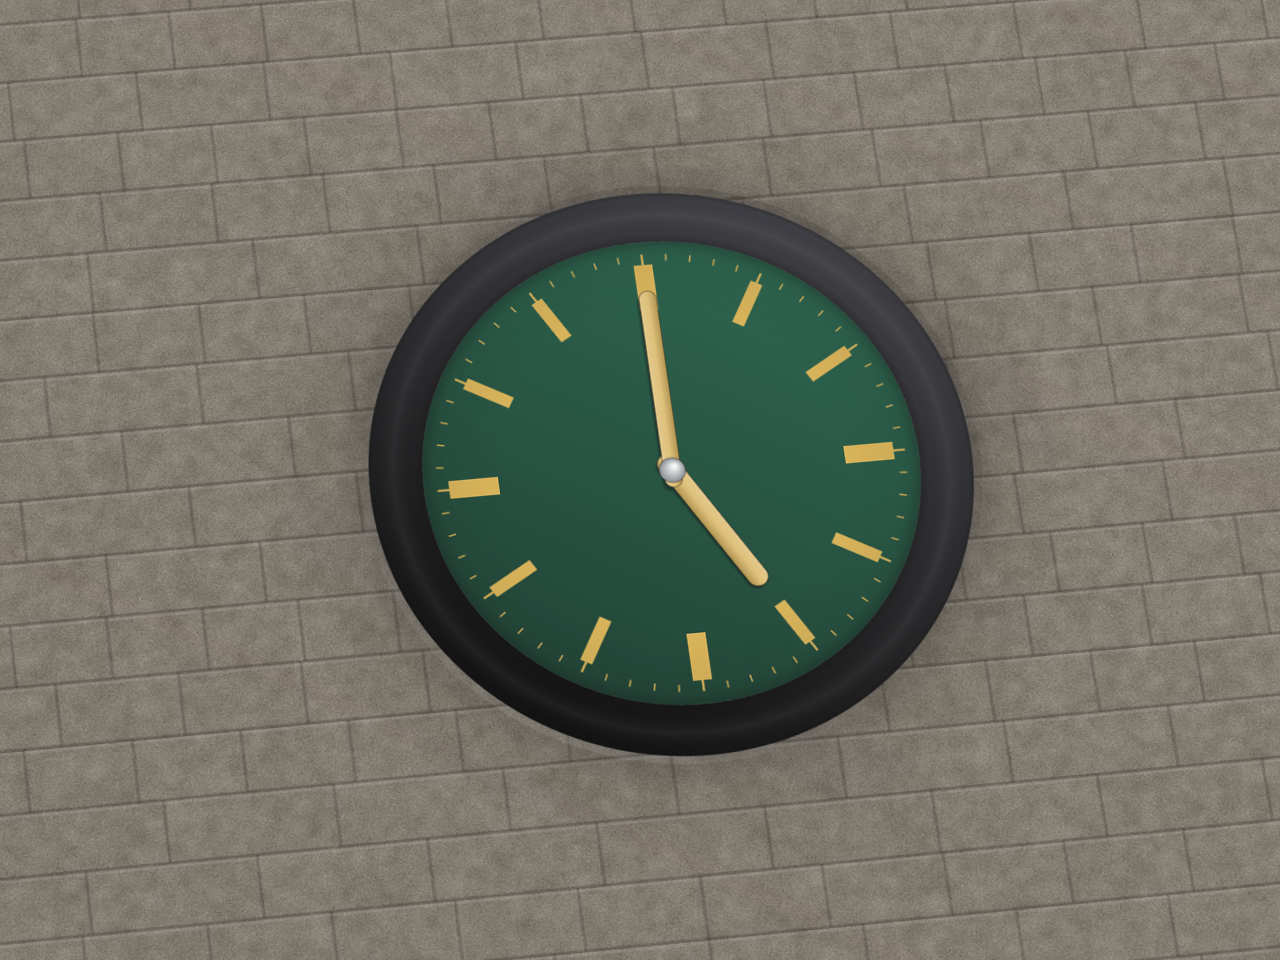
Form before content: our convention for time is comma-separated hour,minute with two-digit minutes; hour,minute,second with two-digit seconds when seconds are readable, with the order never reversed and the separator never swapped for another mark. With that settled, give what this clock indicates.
5,00
